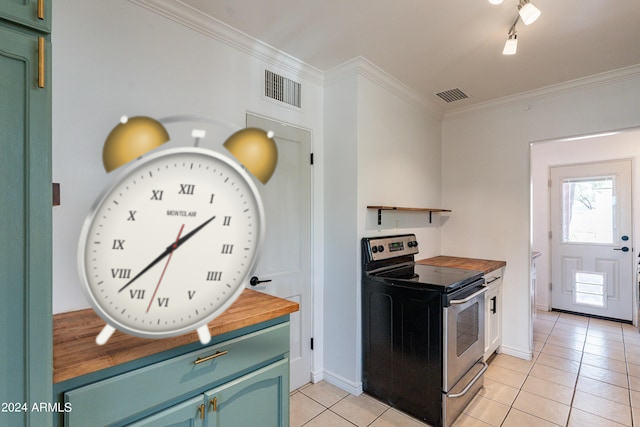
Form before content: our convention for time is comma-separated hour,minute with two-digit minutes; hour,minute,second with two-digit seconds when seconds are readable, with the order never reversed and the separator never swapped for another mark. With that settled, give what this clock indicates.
1,37,32
